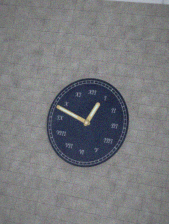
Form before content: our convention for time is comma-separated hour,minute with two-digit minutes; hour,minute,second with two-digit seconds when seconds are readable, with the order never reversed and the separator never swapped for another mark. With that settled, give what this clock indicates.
12,48
